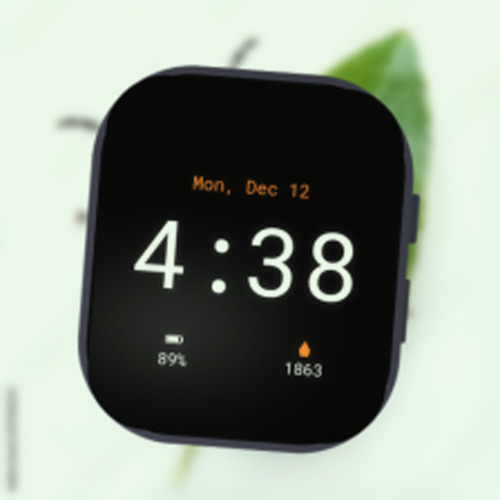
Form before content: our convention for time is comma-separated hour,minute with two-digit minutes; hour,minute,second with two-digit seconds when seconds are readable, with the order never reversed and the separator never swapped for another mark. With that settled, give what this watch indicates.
4,38
